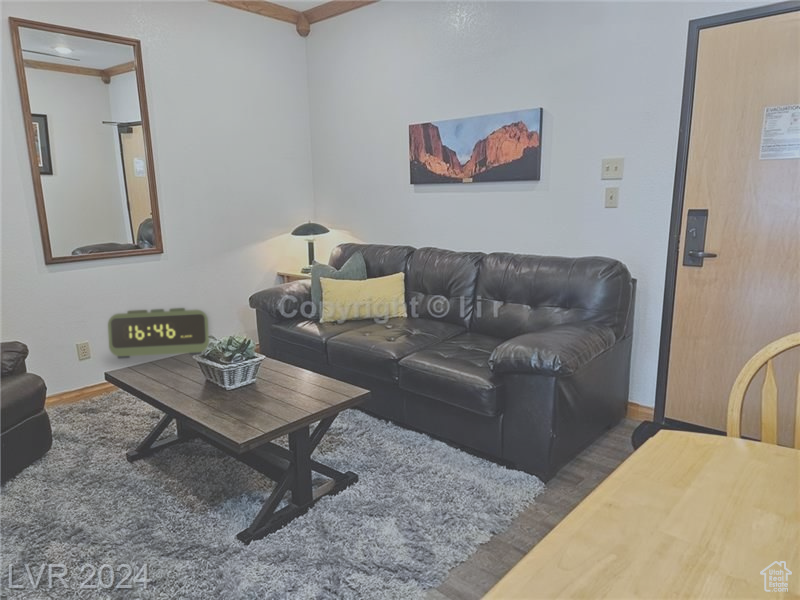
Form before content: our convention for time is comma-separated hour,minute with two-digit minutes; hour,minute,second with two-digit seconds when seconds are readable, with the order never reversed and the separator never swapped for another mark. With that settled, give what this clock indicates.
16,46
